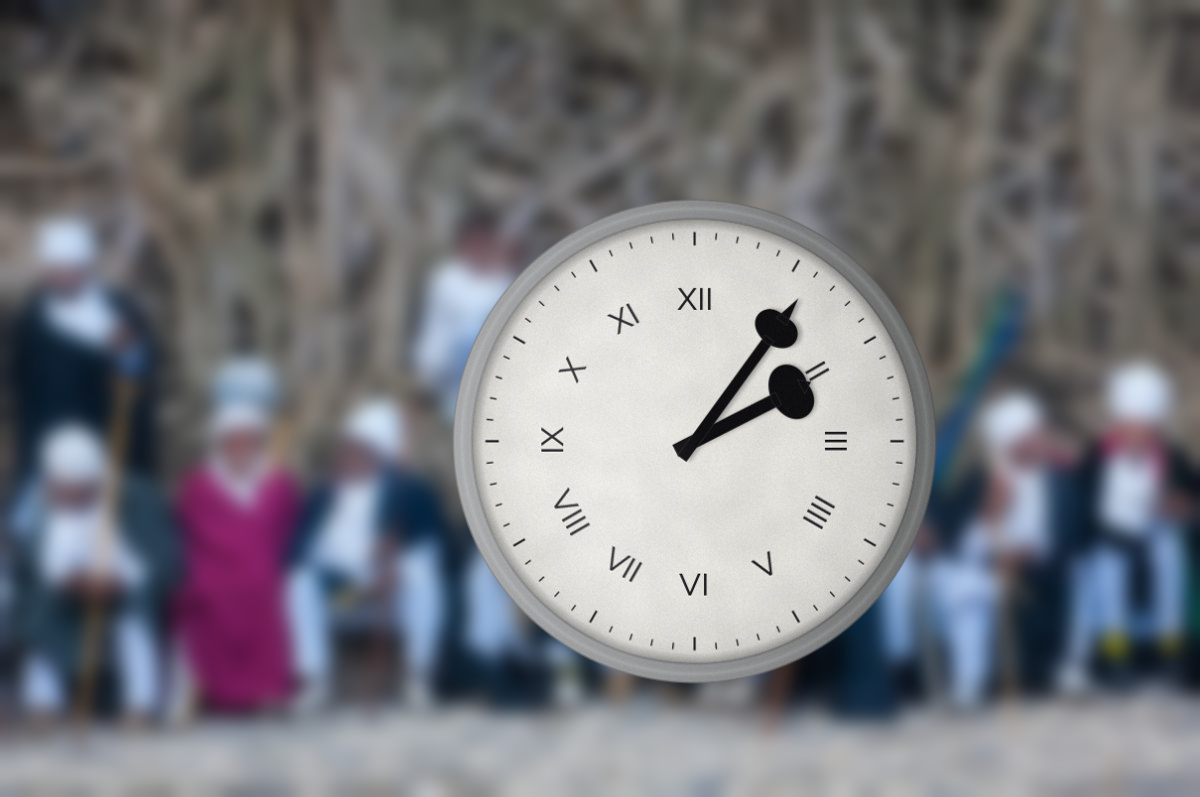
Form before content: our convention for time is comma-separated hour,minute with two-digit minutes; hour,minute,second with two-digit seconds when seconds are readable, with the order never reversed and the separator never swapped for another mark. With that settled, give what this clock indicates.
2,06
